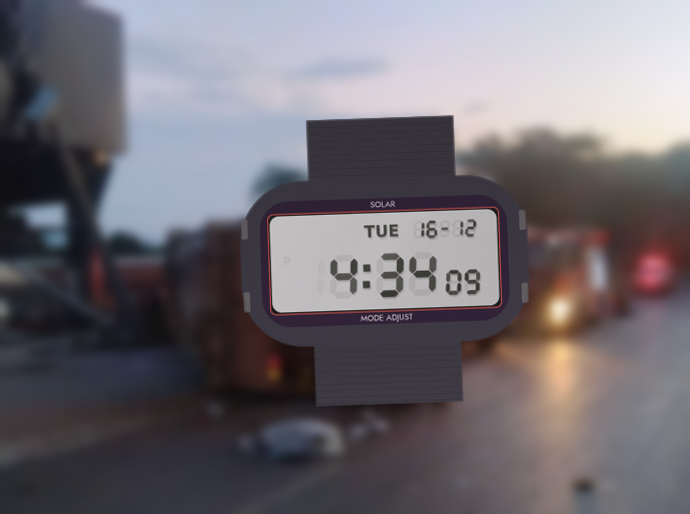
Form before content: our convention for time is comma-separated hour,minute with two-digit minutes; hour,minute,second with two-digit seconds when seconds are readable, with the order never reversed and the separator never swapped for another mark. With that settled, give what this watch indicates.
4,34,09
